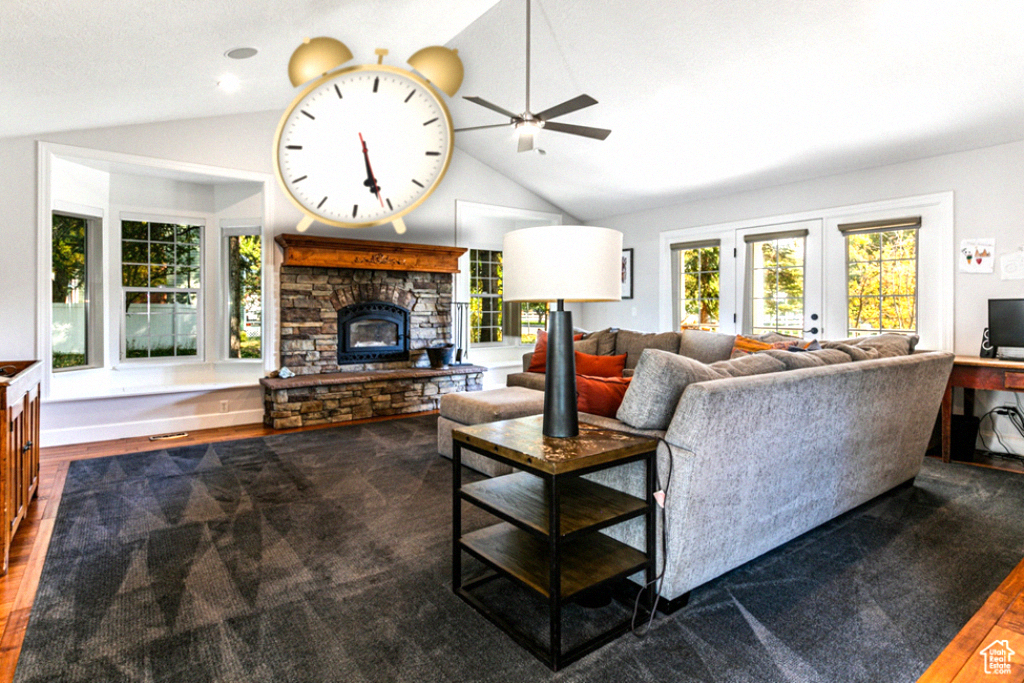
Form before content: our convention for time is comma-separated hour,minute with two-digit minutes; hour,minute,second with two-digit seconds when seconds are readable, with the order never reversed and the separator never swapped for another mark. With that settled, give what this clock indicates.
5,26,26
